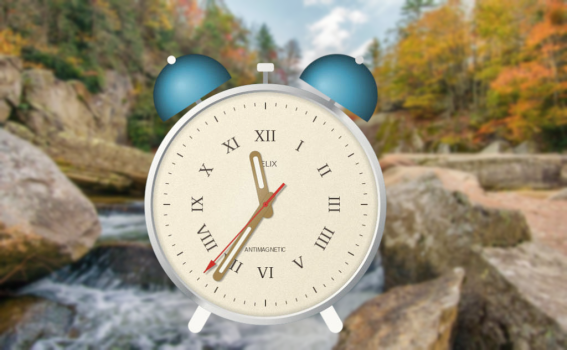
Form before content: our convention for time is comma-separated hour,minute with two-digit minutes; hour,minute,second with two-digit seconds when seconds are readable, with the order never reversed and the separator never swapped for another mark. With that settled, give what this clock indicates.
11,35,37
